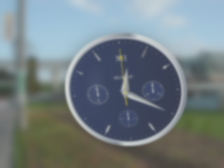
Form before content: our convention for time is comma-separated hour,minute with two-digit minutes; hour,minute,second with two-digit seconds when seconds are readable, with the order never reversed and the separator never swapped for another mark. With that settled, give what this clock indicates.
12,20
